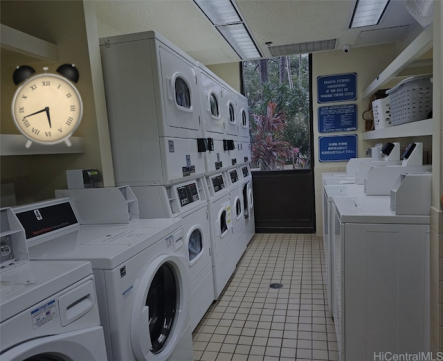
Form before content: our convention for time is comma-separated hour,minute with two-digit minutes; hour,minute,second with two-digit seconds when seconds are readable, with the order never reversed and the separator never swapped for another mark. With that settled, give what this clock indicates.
5,42
